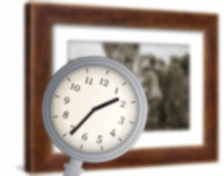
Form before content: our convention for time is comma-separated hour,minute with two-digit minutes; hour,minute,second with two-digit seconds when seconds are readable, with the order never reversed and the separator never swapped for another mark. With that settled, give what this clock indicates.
1,34
